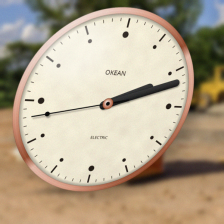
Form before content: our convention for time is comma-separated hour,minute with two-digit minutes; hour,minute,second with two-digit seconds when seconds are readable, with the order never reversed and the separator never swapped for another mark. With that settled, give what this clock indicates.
2,11,43
